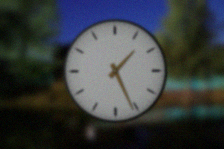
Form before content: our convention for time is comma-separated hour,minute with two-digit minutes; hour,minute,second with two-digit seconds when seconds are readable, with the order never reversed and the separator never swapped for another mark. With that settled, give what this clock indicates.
1,26
